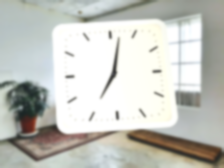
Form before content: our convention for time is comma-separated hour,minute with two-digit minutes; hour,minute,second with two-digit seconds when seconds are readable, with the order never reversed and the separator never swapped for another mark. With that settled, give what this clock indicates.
7,02
